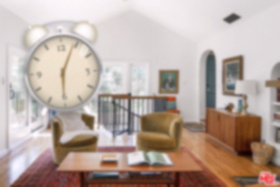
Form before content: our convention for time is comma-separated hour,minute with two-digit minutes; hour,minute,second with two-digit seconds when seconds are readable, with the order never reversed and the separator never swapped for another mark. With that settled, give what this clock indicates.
6,04
